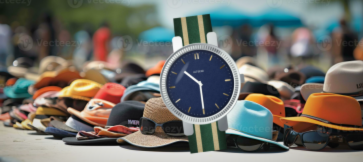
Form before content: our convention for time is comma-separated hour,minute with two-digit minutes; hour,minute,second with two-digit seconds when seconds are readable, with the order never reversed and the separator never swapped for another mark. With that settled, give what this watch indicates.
10,30
